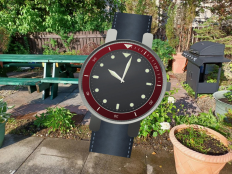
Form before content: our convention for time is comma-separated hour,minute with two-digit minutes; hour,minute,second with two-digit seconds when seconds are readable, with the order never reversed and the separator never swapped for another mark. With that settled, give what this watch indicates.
10,02
